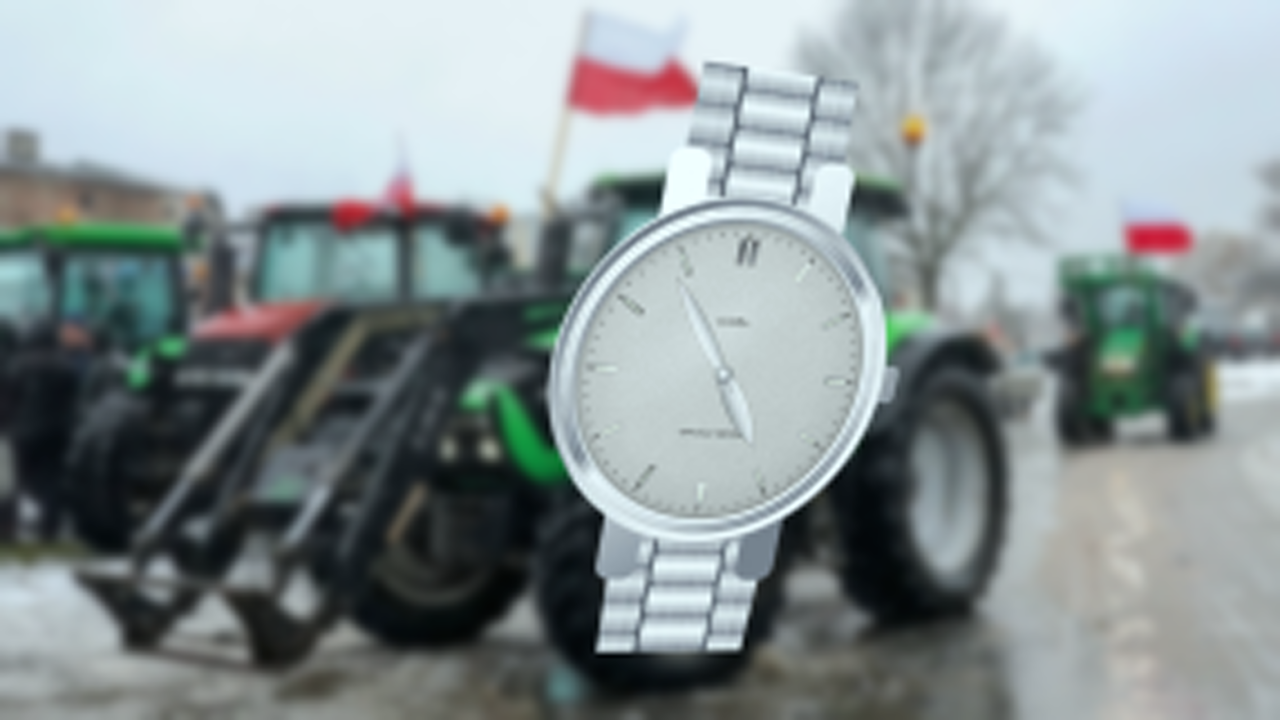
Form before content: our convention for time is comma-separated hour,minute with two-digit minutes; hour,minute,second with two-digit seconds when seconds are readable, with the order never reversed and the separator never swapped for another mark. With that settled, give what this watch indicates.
4,54
